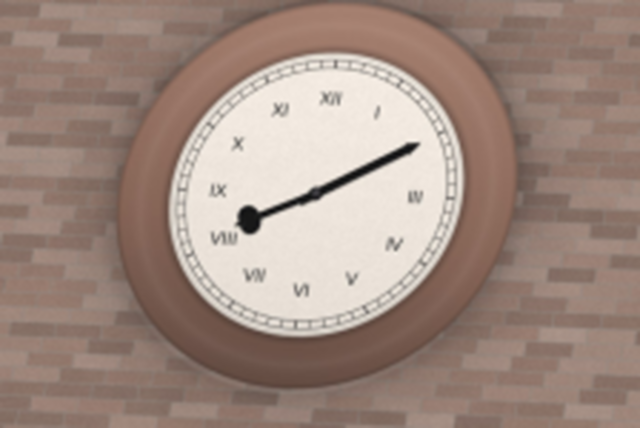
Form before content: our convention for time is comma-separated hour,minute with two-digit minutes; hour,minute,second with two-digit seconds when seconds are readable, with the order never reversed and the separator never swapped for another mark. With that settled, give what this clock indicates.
8,10
